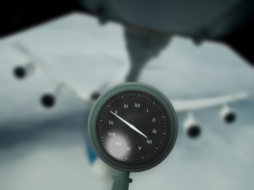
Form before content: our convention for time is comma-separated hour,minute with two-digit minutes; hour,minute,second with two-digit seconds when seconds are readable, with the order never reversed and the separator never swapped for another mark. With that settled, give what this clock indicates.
3,49
